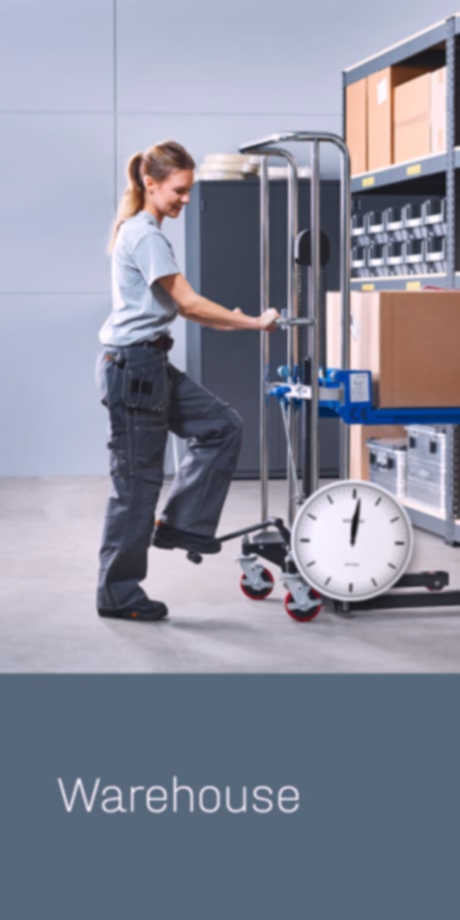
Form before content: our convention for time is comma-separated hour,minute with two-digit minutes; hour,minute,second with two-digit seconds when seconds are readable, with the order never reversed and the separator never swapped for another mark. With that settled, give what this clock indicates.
12,01
